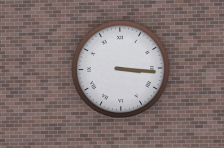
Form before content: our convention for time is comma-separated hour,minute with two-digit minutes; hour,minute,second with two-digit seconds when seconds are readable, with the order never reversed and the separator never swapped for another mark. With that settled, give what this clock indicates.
3,16
